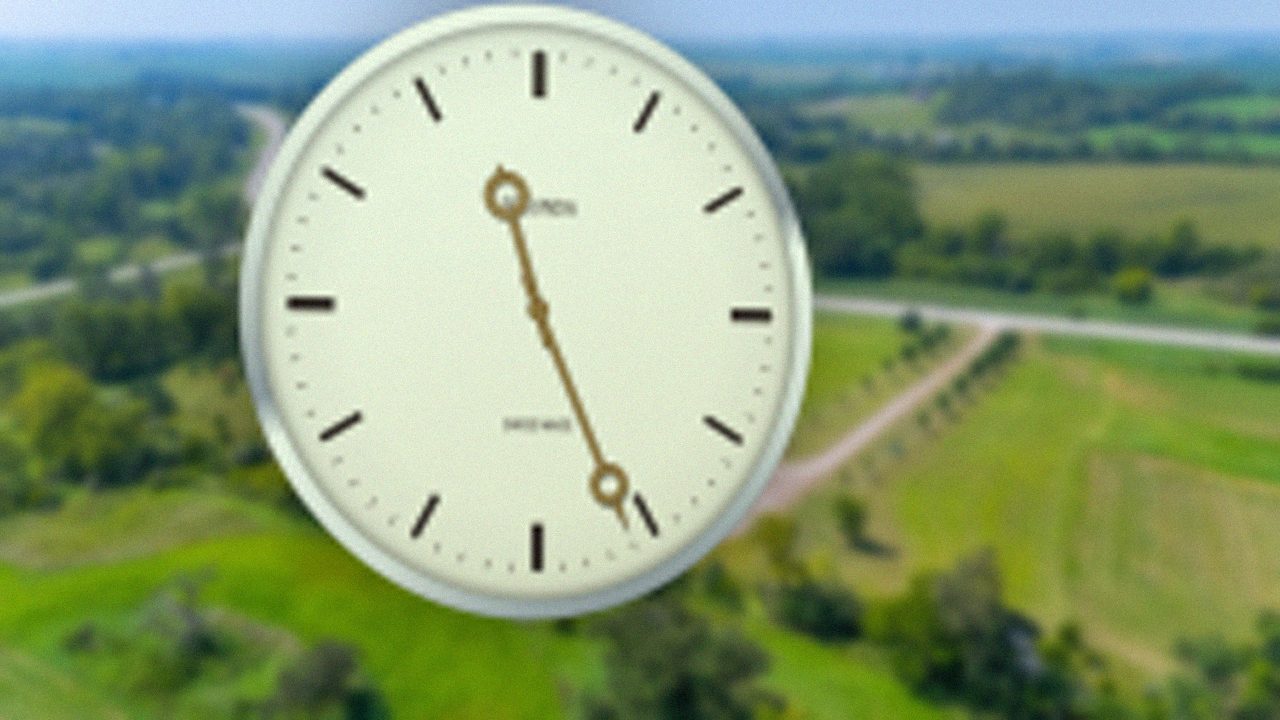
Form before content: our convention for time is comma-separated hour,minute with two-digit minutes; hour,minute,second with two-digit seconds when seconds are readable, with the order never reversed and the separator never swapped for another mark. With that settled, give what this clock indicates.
11,26
